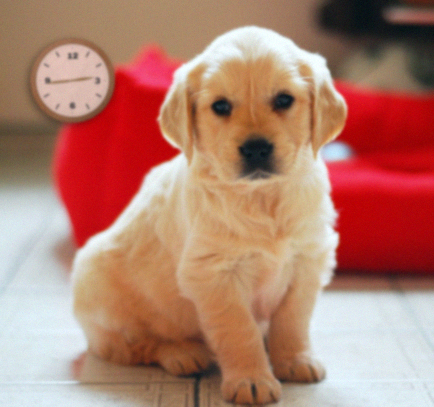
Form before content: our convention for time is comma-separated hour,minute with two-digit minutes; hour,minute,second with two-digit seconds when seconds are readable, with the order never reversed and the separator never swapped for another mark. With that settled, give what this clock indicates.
2,44
